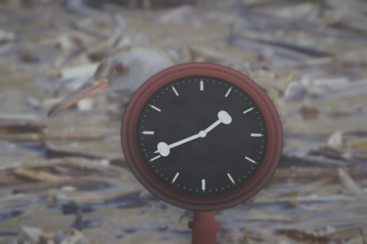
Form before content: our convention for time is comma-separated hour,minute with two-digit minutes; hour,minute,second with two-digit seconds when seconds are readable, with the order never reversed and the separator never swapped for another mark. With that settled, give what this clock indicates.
1,41
